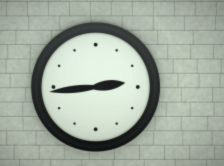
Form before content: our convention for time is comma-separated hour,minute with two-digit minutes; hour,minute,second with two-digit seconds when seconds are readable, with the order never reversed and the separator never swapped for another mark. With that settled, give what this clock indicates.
2,44
